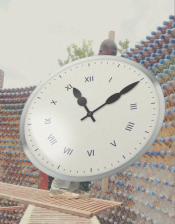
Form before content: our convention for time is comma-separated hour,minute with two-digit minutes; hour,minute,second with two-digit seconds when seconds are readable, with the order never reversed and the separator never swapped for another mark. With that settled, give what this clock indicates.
11,10
